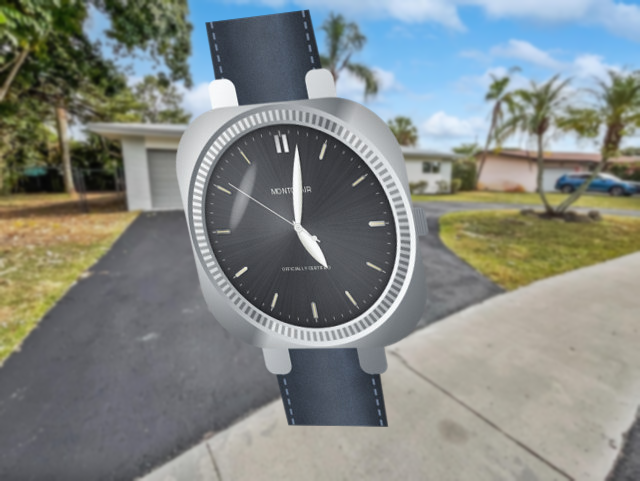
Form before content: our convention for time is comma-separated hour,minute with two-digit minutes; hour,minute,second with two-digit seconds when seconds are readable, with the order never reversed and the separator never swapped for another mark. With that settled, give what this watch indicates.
5,01,51
